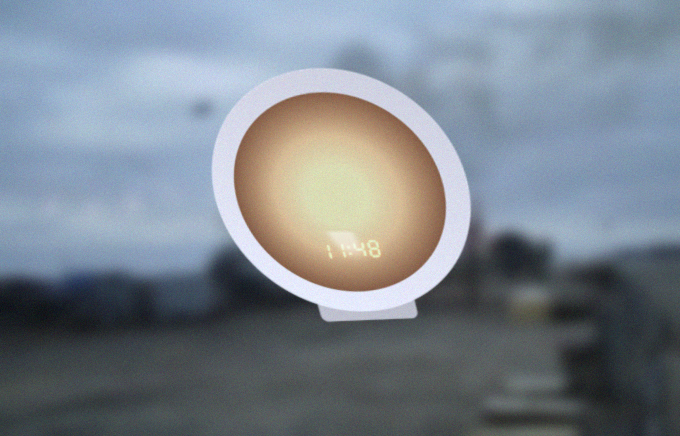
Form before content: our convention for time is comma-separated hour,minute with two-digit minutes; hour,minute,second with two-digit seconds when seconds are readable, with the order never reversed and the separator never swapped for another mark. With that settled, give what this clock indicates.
11,48
